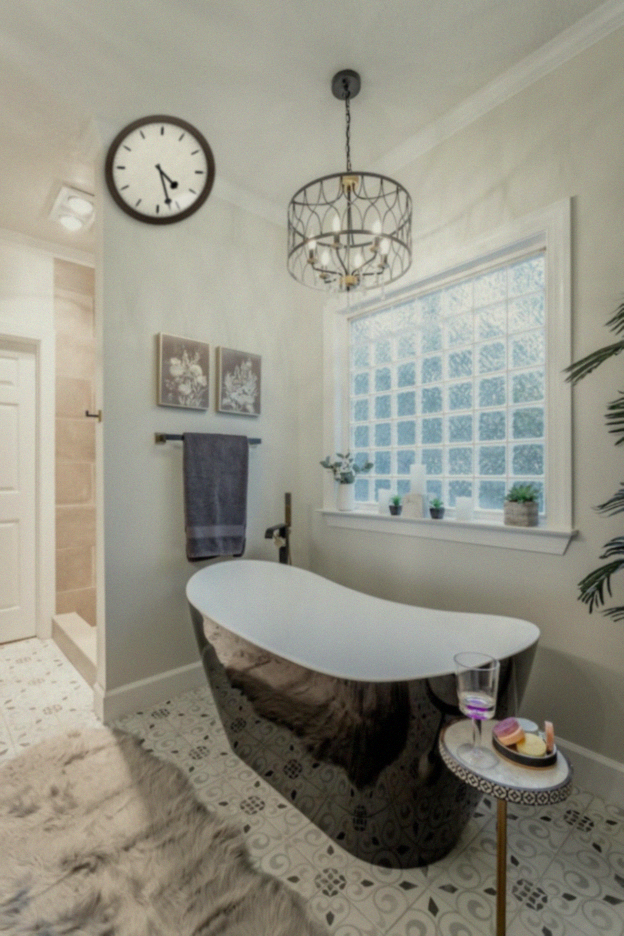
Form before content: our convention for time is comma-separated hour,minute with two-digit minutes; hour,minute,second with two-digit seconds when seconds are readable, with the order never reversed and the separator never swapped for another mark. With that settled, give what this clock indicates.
4,27
